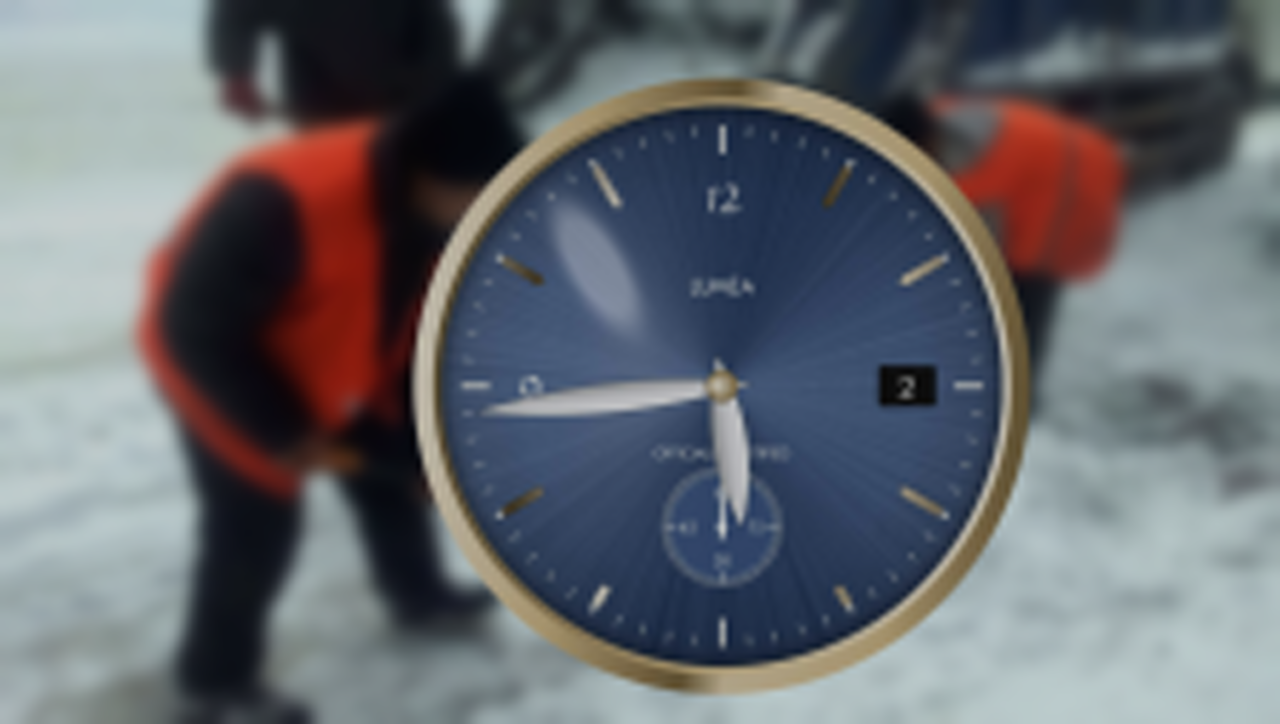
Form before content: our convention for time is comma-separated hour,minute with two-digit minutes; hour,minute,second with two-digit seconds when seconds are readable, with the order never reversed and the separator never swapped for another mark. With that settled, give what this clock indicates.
5,44
